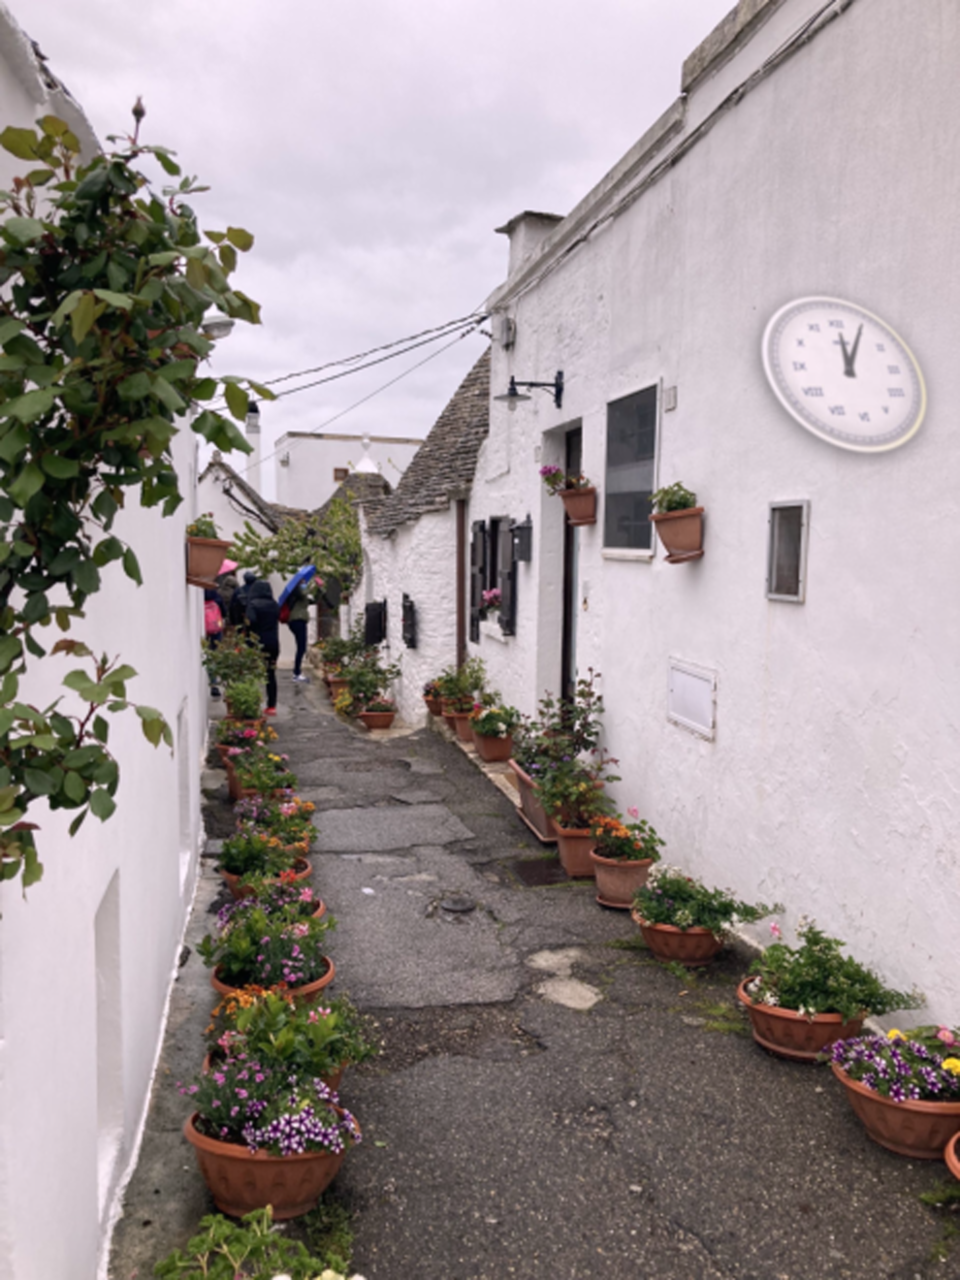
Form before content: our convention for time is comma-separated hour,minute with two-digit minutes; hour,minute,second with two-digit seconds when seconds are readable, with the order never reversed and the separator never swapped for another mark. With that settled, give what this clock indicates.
12,05
